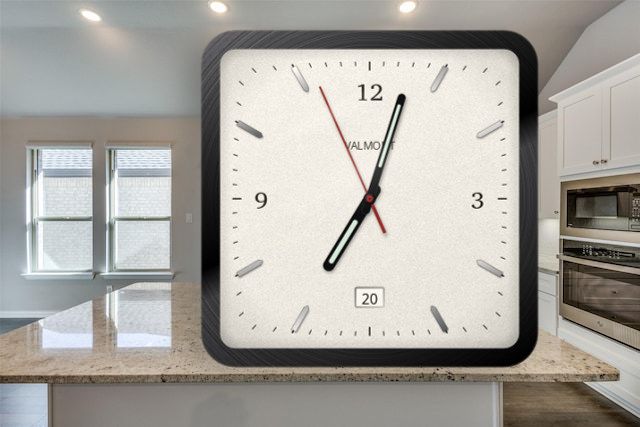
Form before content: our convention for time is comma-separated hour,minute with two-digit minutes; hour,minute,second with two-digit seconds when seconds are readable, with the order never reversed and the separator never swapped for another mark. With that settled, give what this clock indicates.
7,02,56
